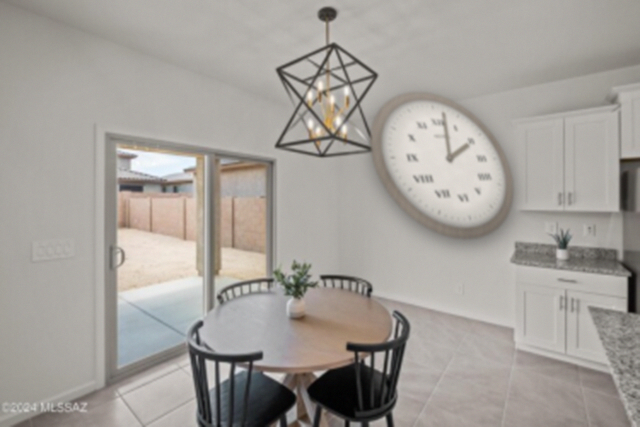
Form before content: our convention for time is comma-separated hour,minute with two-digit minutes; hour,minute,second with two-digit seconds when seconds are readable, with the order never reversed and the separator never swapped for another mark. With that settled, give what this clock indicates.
2,02
